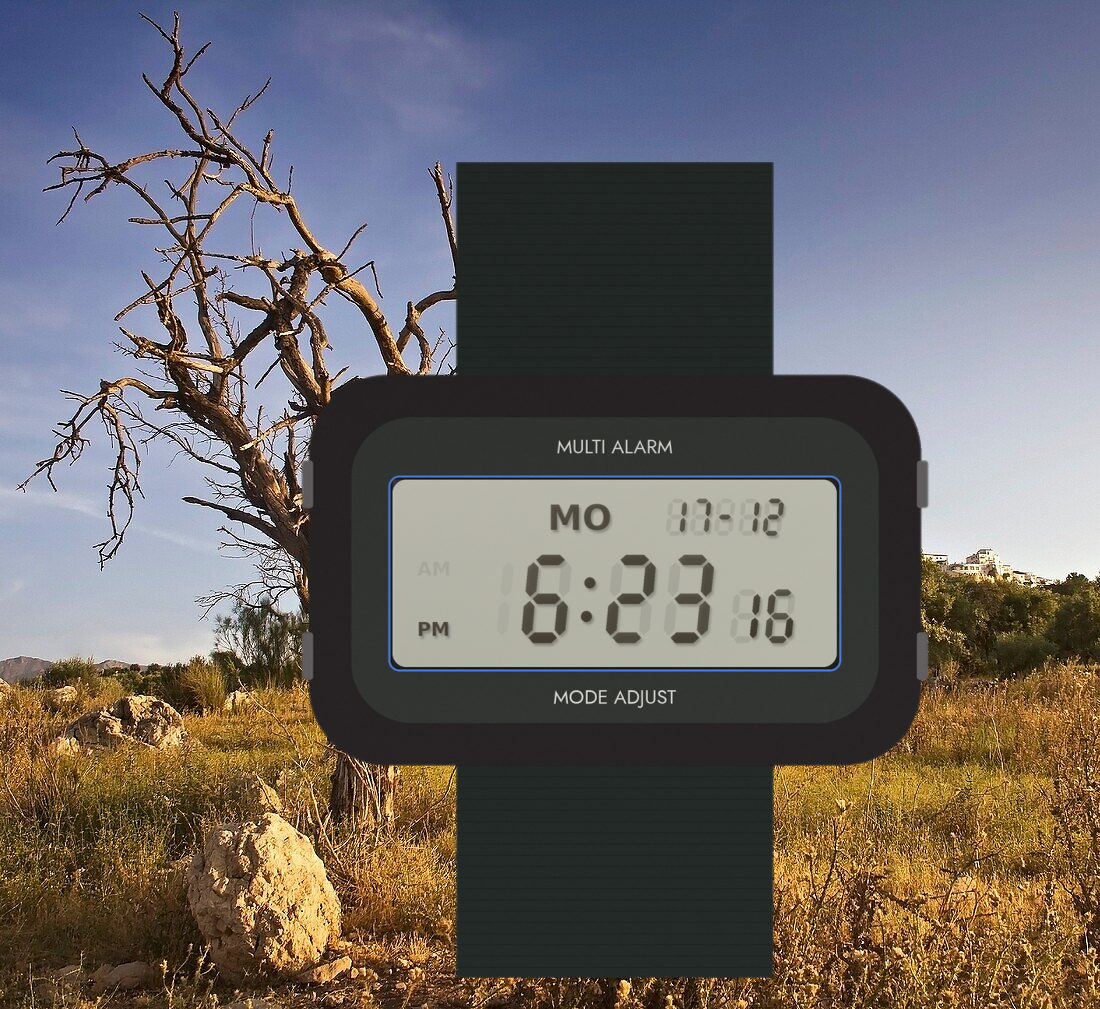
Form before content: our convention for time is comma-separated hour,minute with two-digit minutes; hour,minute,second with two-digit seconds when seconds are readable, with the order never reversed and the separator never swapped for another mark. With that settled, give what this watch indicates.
6,23,16
